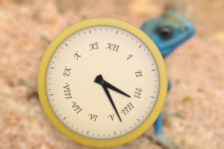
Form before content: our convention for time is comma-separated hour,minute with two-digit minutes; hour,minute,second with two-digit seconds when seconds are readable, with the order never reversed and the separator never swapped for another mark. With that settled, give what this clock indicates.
3,23
